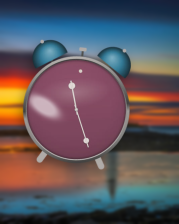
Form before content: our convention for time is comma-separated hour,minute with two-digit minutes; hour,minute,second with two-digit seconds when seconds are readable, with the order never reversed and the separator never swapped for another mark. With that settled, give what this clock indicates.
11,26
